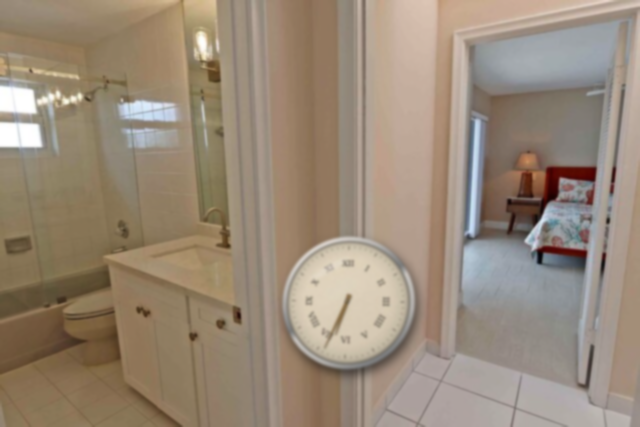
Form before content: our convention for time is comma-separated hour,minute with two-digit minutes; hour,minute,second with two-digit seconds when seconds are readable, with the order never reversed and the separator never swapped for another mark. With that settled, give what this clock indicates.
6,34
